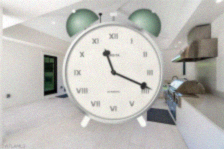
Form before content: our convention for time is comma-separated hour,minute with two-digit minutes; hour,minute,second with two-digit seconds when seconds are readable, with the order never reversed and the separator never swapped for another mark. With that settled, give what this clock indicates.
11,19
